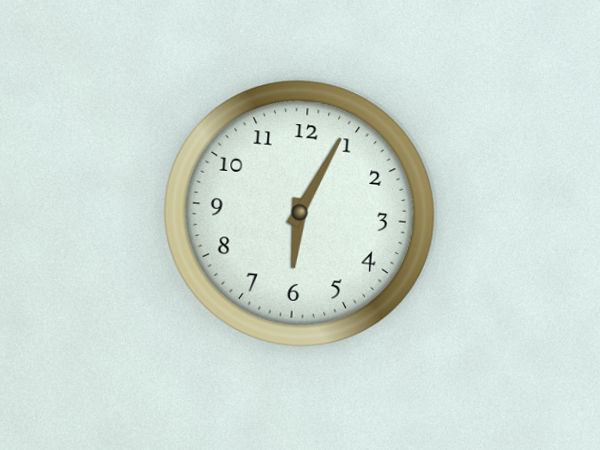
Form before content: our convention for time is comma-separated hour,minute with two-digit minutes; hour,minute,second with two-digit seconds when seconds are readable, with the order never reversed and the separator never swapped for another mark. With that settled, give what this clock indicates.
6,04
